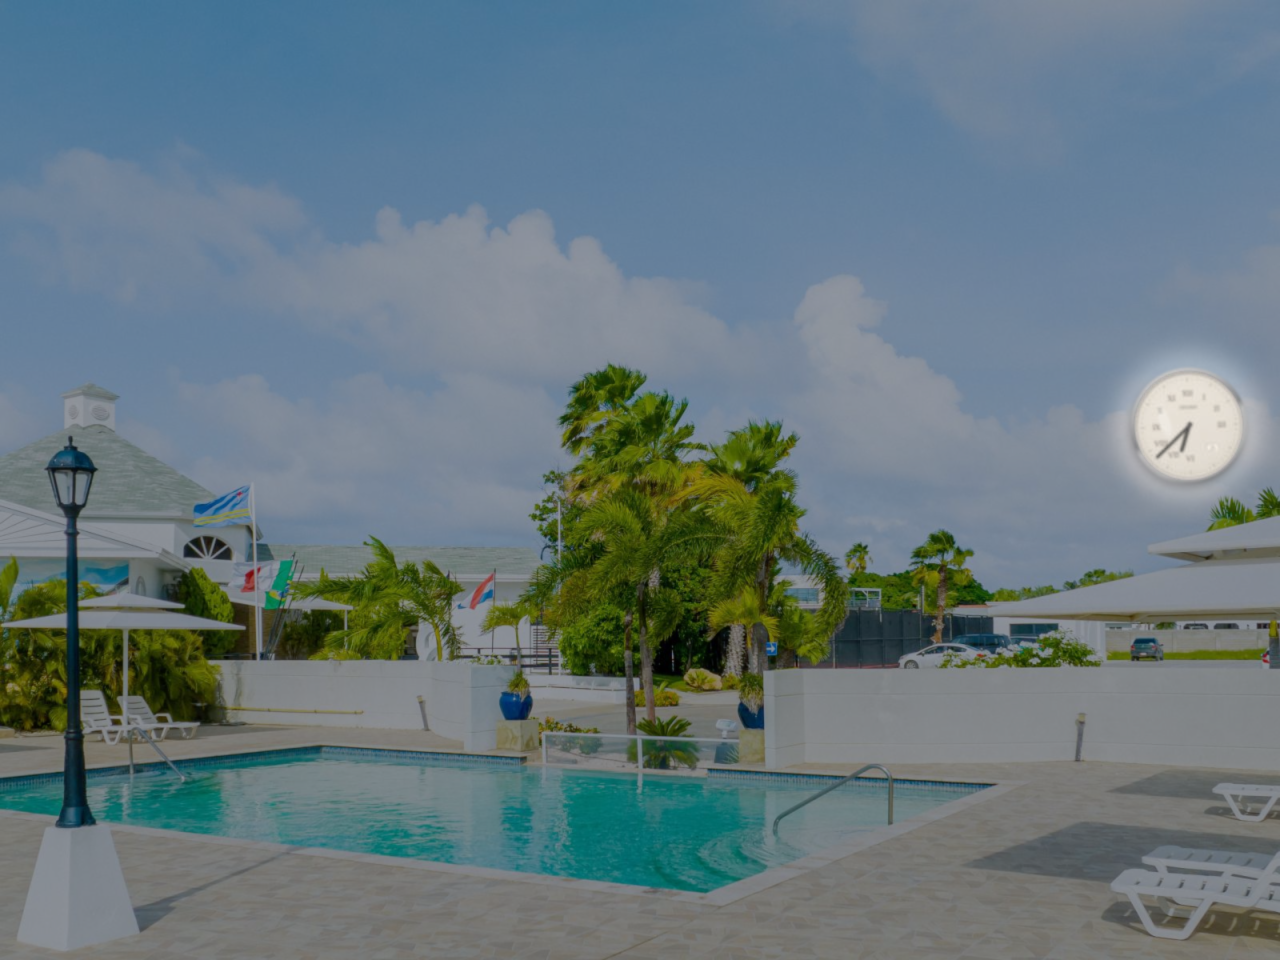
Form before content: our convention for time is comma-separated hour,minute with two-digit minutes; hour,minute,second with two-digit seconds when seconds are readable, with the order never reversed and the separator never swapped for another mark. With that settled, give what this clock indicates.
6,38
